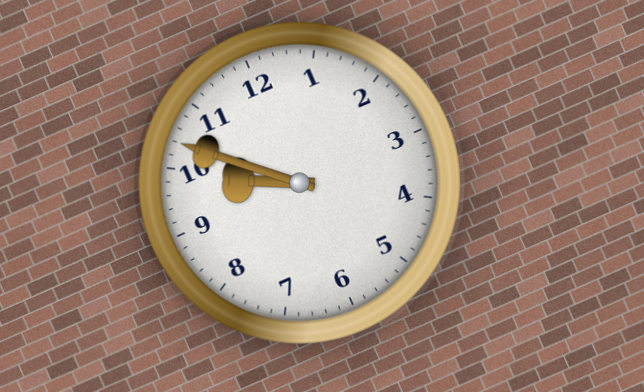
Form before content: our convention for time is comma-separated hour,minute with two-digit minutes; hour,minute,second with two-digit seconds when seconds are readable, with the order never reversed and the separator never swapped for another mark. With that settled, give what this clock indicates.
9,52
